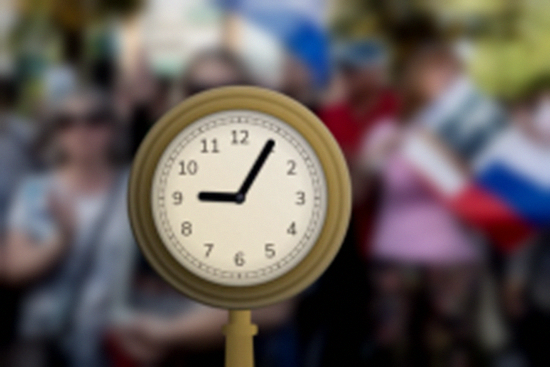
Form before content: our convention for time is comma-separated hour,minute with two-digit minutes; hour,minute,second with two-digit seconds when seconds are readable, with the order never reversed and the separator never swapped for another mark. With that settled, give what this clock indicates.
9,05
